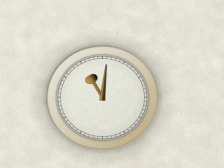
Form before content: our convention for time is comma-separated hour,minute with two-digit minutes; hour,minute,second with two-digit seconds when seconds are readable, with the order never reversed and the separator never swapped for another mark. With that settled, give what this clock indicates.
11,01
